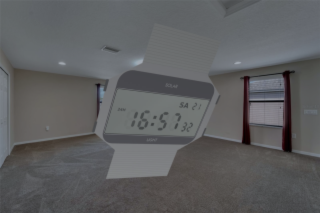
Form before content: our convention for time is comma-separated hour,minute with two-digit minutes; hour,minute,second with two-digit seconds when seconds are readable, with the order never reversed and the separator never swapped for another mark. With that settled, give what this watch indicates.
16,57,32
